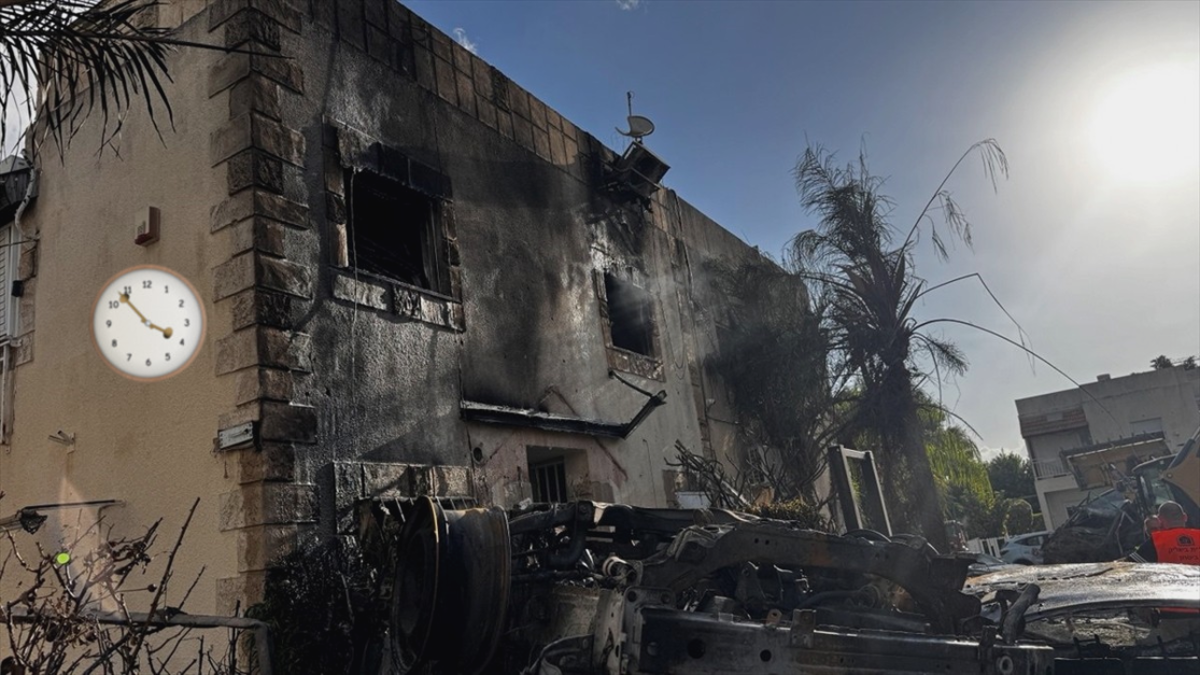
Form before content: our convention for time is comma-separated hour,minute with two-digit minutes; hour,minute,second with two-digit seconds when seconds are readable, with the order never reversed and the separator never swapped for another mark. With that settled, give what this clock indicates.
3,53
